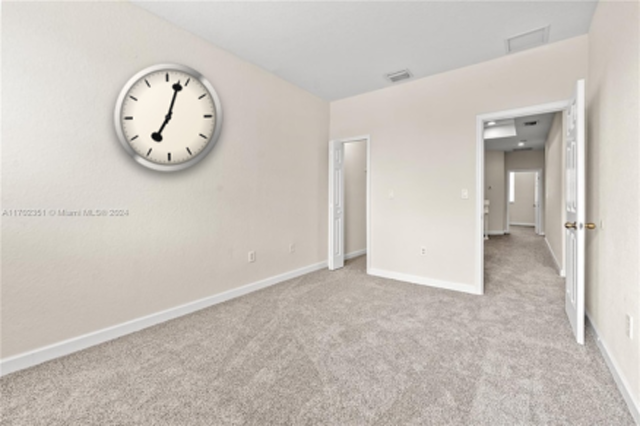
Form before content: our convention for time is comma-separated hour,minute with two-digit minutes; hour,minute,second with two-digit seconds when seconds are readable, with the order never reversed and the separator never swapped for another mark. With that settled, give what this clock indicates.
7,03
